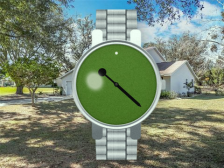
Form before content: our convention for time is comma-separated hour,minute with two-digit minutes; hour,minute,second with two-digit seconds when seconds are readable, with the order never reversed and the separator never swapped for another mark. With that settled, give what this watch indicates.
10,22
